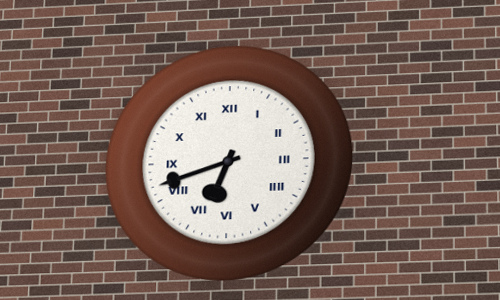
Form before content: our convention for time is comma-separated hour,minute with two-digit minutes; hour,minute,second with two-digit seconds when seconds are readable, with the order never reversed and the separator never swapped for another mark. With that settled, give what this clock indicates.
6,42
